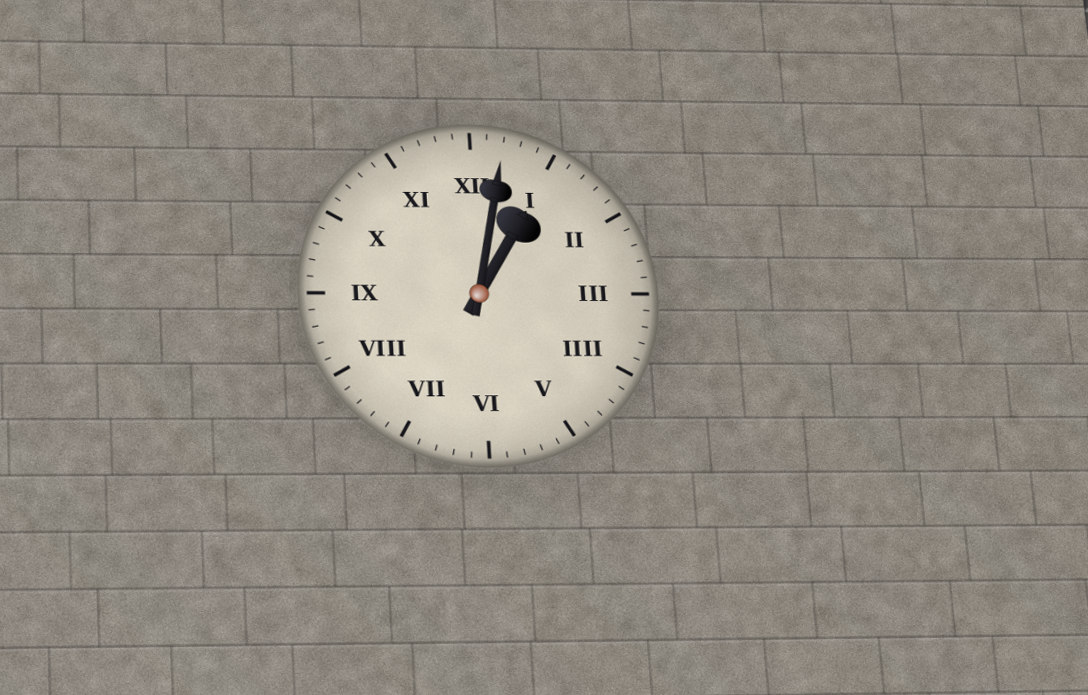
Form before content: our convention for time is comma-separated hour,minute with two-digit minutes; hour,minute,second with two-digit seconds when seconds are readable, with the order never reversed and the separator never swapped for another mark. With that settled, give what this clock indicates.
1,02
